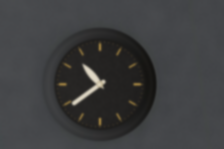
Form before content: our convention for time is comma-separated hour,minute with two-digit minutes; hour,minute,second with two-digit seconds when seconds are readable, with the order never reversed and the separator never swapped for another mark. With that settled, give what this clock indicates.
10,39
